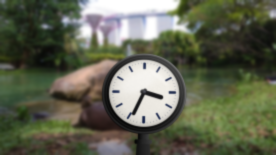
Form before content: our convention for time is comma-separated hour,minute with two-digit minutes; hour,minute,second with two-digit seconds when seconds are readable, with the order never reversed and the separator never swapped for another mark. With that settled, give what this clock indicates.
3,34
